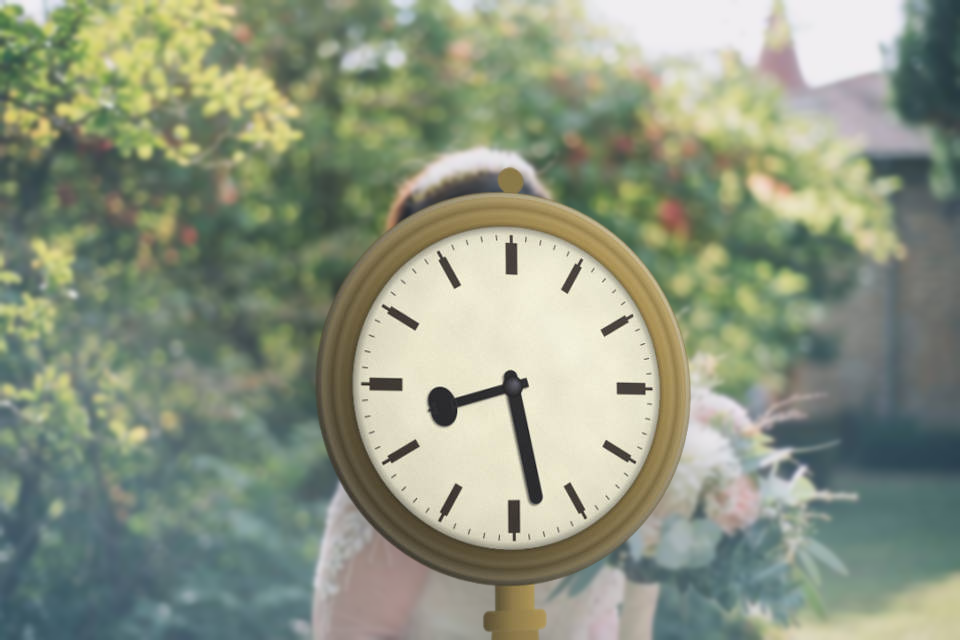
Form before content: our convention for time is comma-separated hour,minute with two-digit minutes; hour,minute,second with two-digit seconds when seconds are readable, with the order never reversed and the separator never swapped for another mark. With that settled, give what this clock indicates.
8,28
